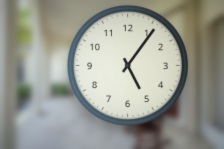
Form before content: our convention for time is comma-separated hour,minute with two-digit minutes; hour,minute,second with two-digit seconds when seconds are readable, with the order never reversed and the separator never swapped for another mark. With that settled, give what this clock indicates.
5,06
